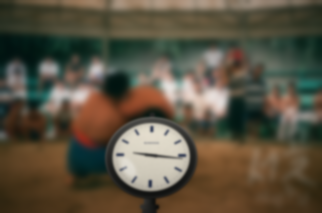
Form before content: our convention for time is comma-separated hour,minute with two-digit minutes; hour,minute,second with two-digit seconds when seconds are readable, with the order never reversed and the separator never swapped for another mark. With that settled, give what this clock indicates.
9,16
